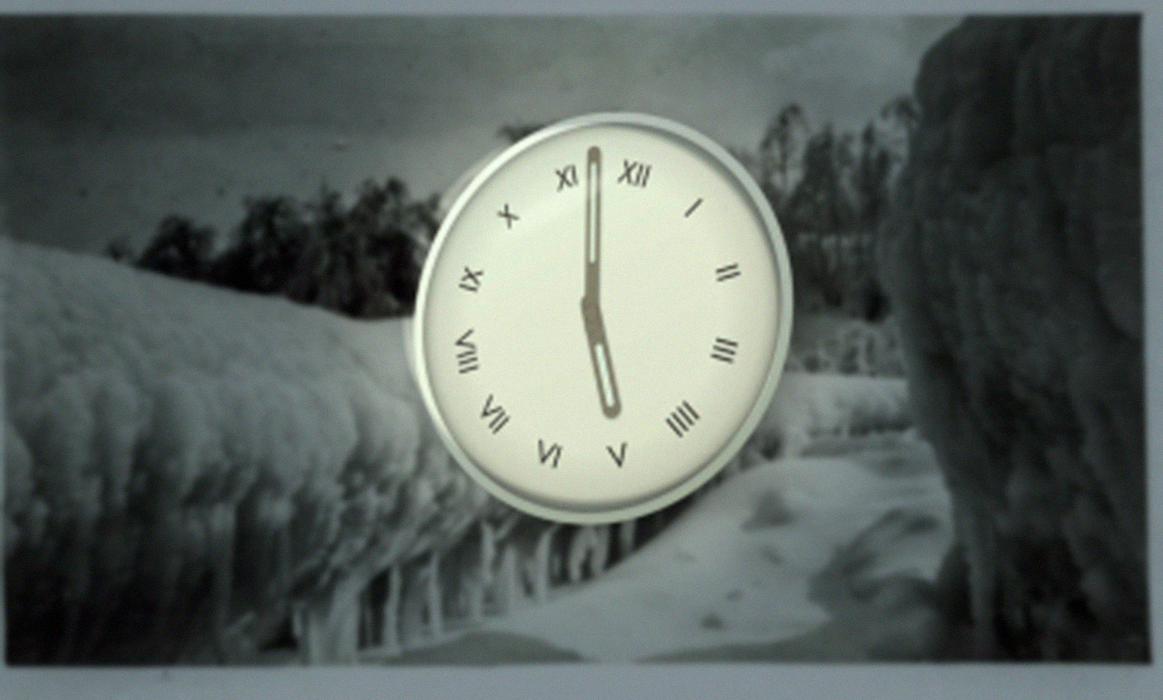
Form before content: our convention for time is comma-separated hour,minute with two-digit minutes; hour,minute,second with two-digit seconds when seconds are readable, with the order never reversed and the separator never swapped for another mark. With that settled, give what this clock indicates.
4,57
